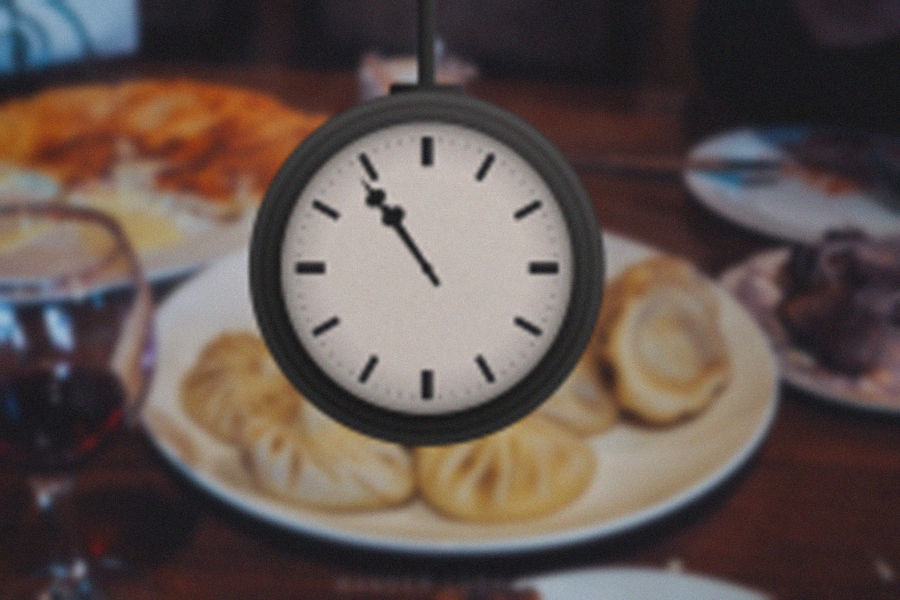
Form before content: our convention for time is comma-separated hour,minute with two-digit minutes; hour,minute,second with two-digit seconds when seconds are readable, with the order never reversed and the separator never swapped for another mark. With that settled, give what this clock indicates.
10,54
